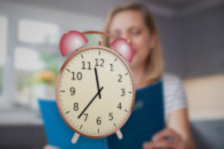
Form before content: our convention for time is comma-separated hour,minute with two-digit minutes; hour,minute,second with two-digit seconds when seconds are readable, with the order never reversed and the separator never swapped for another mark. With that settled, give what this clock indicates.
11,37
